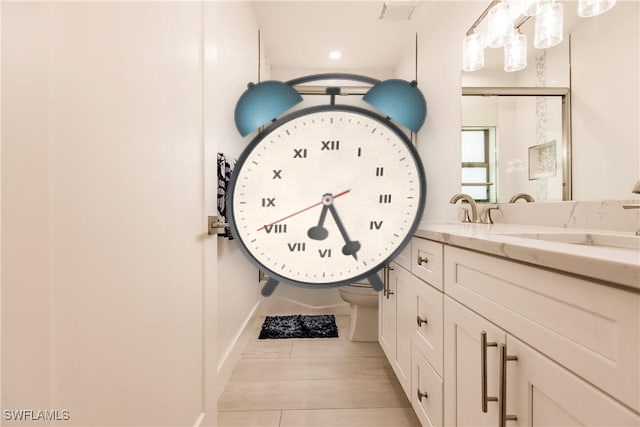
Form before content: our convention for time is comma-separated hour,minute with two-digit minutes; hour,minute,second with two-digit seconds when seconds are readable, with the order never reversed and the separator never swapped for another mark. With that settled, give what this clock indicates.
6,25,41
